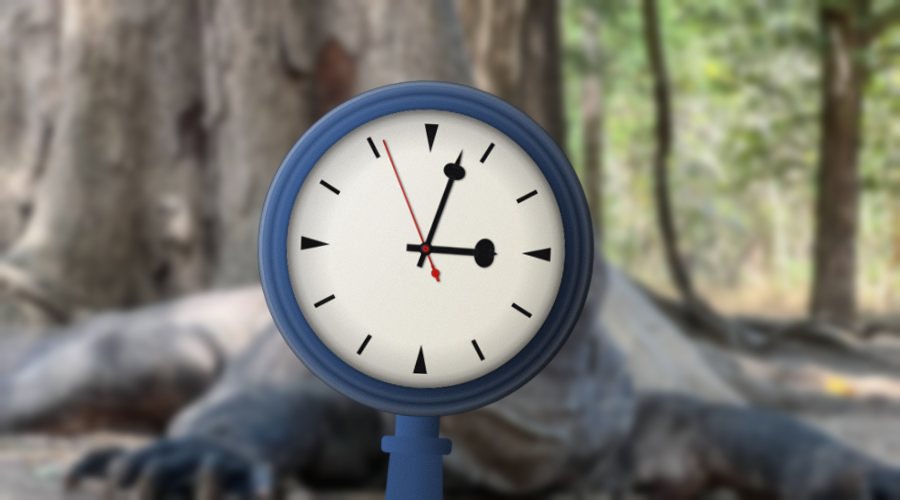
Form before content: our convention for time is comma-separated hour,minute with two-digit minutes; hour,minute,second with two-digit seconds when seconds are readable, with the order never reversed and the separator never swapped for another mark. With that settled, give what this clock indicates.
3,02,56
